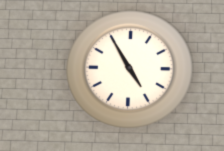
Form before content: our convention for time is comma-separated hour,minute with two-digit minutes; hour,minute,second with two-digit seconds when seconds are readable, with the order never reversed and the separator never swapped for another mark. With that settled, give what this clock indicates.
4,55
